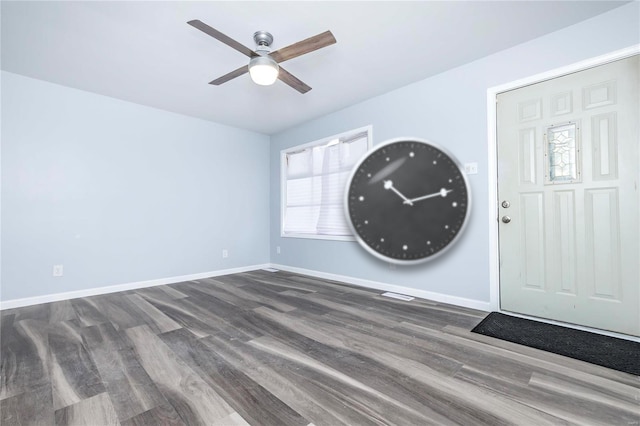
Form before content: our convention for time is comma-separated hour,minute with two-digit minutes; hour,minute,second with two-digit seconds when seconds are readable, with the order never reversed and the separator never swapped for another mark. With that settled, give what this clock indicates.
10,12
